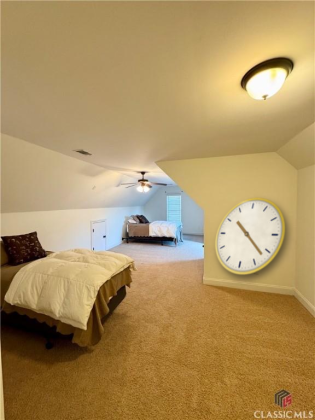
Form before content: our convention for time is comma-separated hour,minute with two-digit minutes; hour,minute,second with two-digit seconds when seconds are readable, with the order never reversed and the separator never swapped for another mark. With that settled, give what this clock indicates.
10,22
